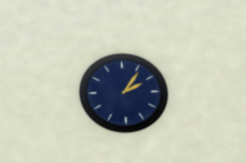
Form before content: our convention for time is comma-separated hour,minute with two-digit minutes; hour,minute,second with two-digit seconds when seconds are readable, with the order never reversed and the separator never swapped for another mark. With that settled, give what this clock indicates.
2,06
